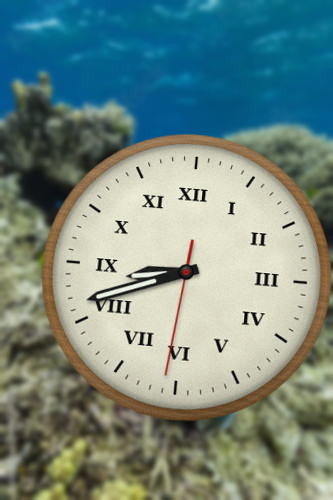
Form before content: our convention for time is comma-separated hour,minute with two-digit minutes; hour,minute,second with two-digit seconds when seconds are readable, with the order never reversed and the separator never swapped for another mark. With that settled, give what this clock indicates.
8,41,31
